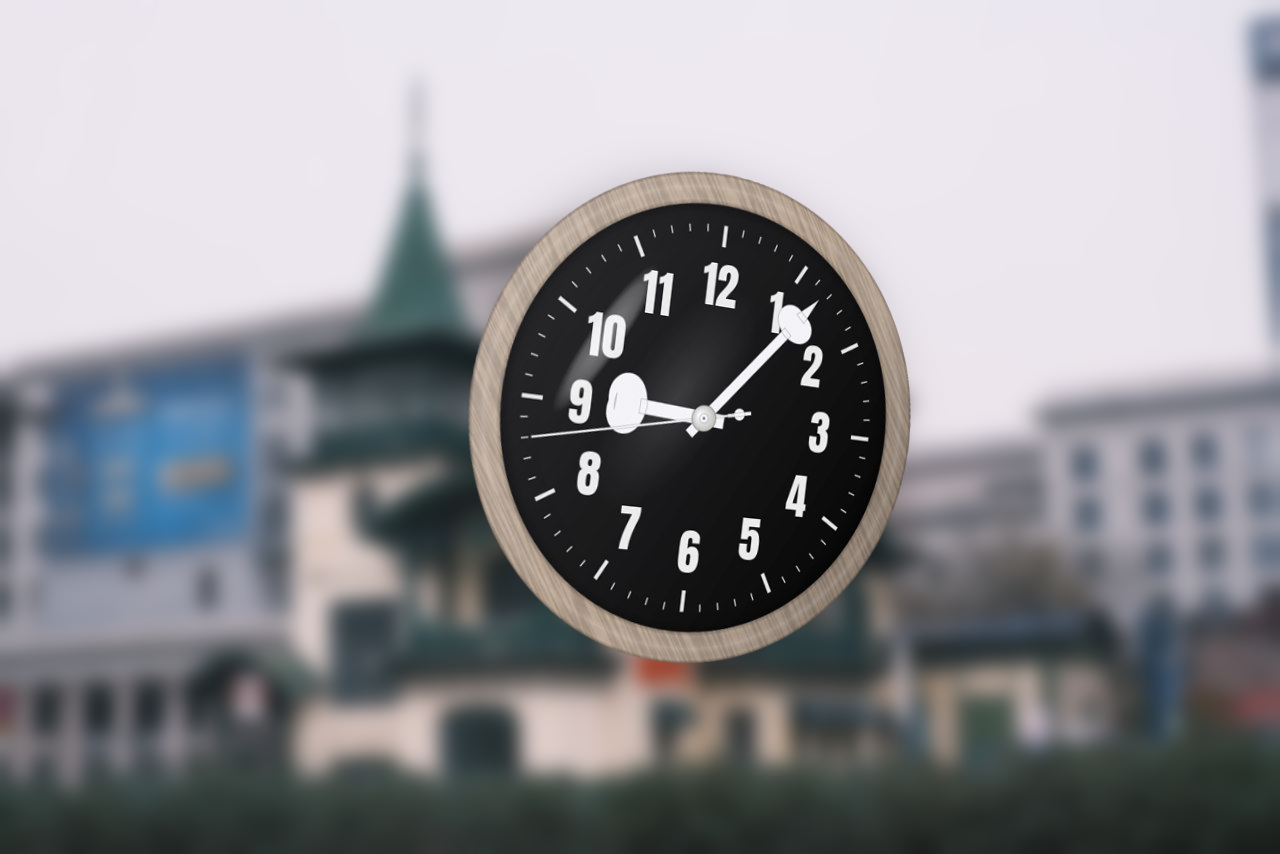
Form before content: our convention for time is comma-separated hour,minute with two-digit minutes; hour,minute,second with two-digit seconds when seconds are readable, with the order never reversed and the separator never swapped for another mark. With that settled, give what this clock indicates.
9,06,43
